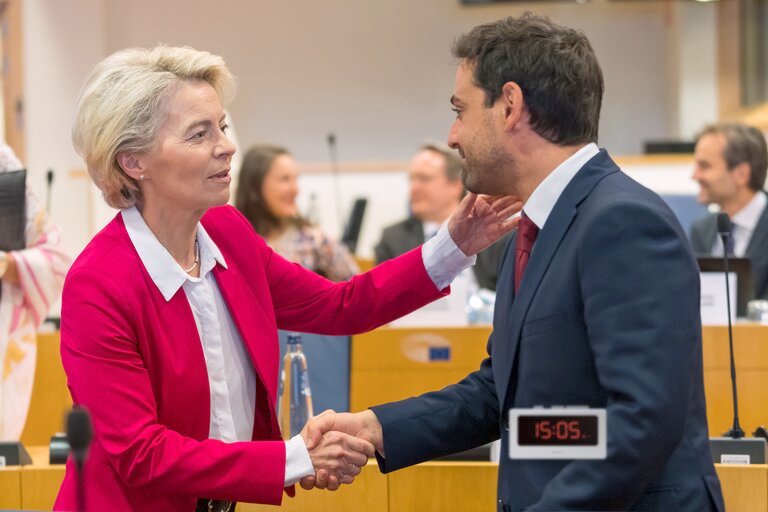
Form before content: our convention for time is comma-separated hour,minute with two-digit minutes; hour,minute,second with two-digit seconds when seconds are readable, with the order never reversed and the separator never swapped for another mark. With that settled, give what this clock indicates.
15,05
